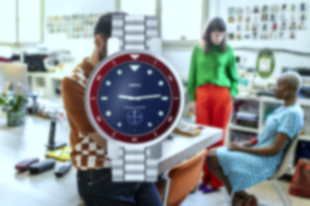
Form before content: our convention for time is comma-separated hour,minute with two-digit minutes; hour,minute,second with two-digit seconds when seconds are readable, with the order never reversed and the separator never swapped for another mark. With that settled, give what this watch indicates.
9,14
